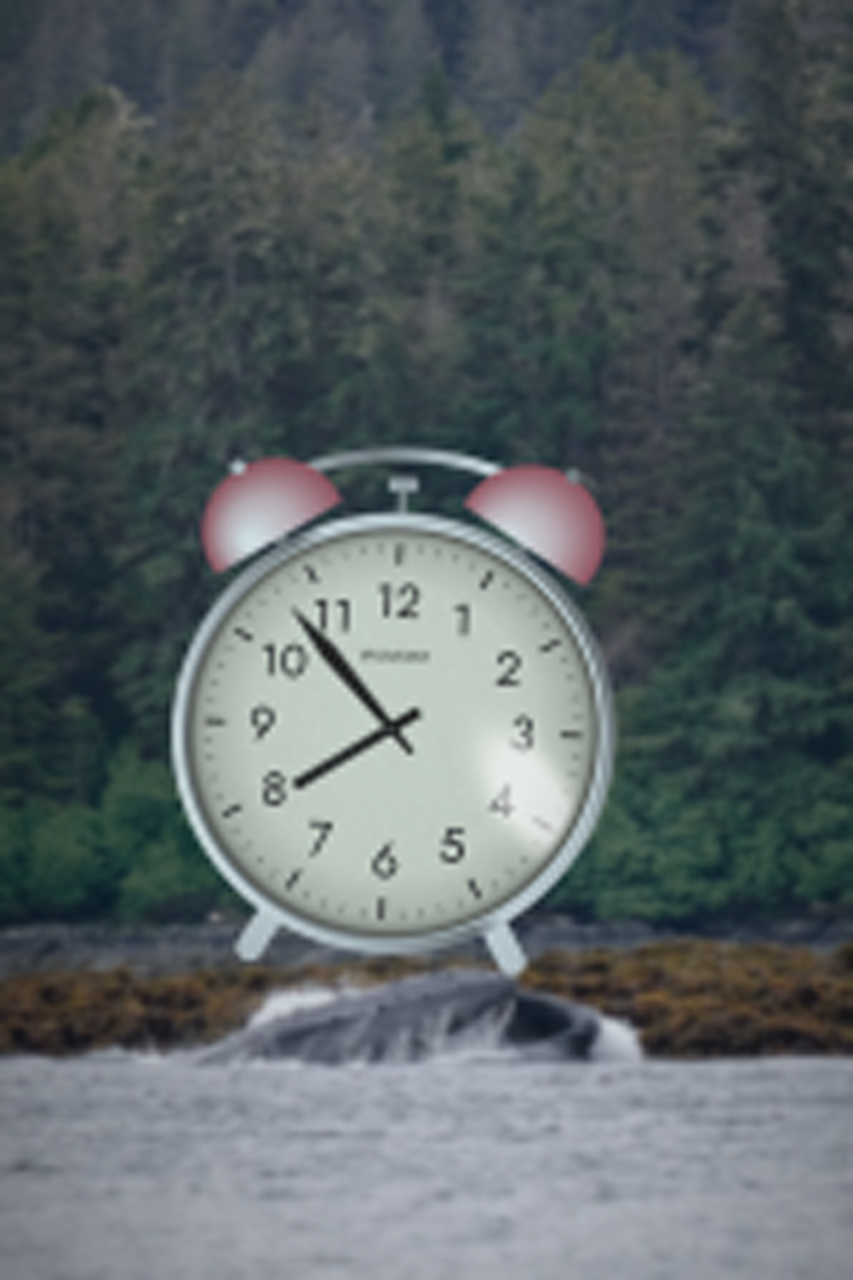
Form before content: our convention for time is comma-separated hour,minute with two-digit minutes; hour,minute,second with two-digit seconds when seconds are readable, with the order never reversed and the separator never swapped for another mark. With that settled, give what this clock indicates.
7,53
